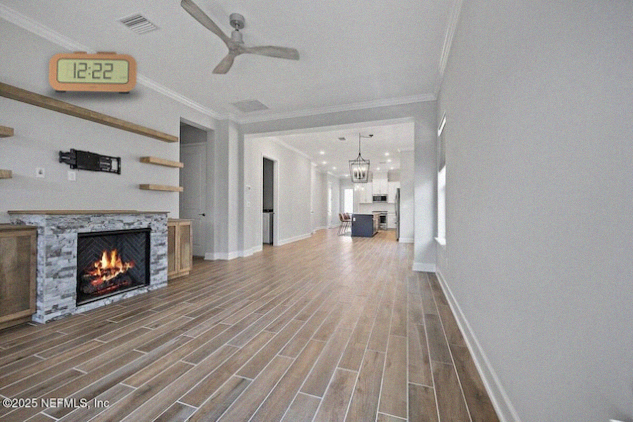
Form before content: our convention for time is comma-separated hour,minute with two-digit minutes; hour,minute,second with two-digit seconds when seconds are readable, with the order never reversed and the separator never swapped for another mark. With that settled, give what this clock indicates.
12,22
